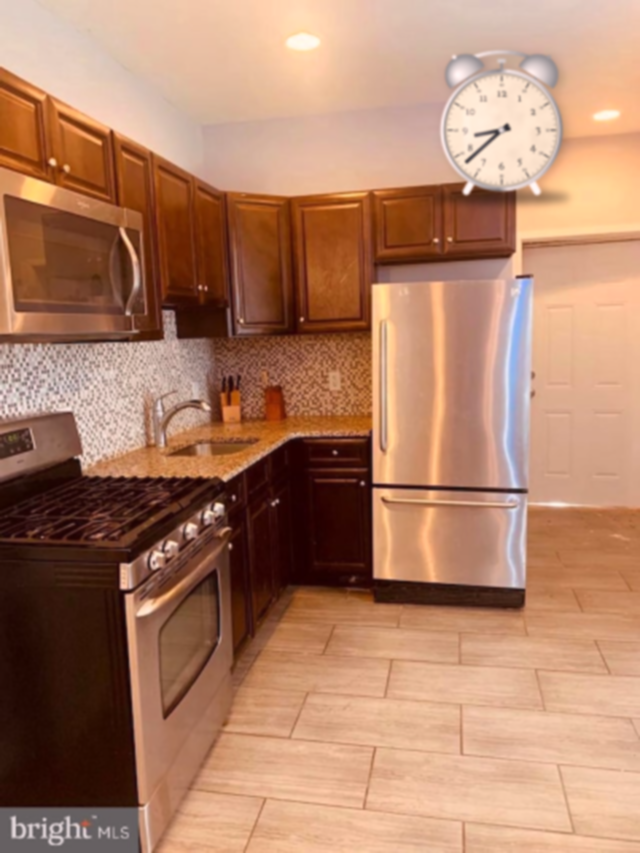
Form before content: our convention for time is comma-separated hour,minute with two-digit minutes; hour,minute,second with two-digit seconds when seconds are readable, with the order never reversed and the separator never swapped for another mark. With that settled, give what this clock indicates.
8,38
